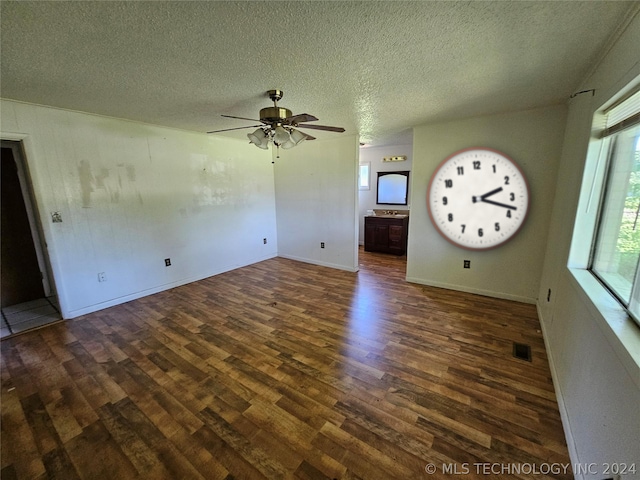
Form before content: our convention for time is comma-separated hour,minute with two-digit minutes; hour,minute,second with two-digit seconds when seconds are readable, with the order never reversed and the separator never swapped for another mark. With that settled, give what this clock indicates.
2,18
